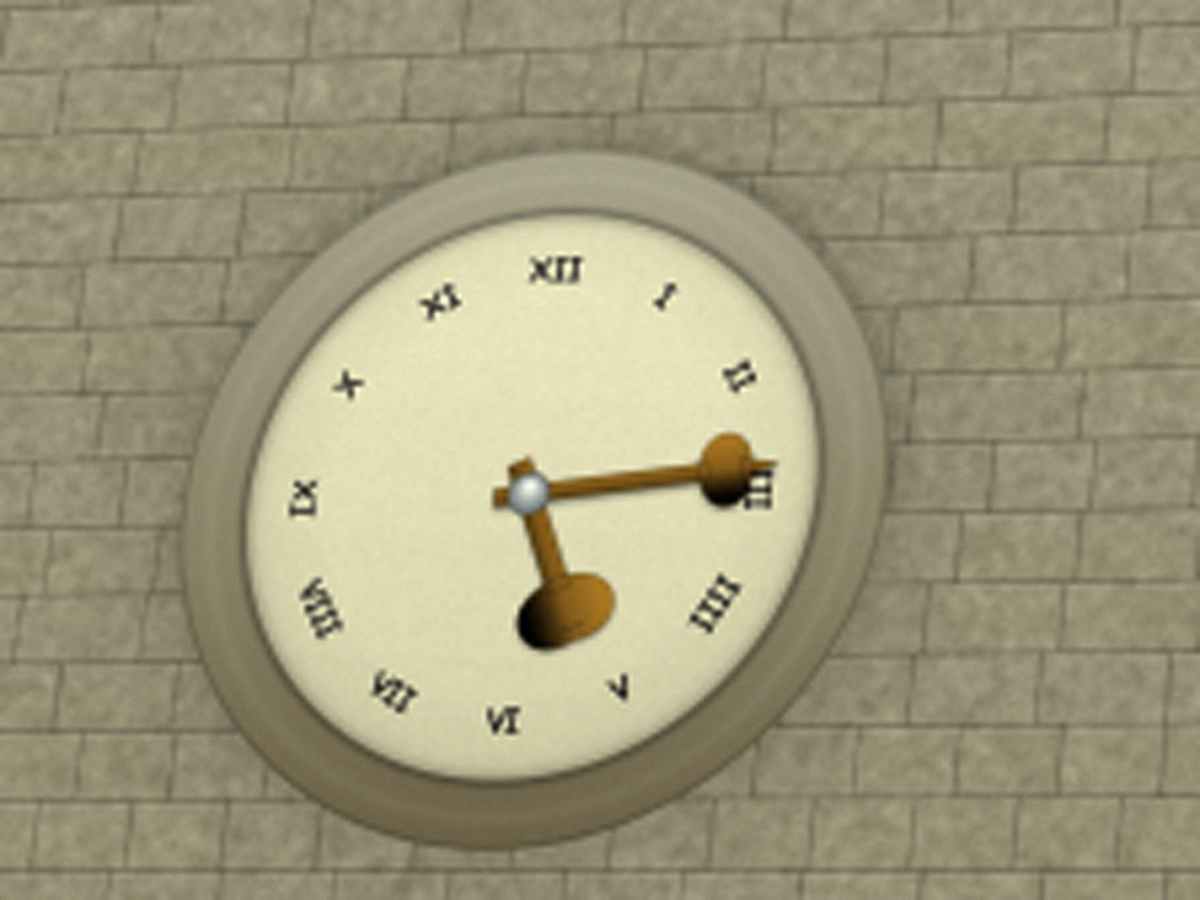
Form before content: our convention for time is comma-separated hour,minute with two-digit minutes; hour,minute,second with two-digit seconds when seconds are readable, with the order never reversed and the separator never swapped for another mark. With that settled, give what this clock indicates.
5,14
